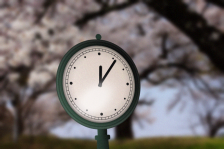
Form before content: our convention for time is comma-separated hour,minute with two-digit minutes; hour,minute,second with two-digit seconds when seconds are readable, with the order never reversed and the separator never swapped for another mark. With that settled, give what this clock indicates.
12,06
